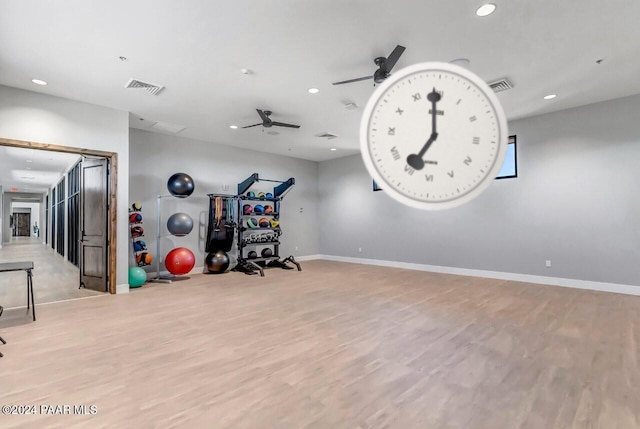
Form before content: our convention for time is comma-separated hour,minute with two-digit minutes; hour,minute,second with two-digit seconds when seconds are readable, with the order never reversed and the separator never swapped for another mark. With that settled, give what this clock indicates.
6,59
